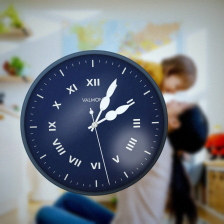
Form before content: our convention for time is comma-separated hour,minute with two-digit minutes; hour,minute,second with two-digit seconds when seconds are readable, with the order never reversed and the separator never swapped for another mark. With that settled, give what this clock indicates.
2,04,28
